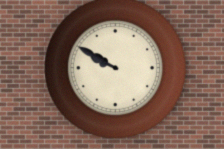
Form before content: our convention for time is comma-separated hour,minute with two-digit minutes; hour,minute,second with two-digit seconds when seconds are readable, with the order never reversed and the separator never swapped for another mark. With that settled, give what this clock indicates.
9,50
